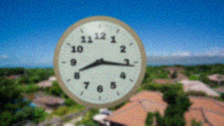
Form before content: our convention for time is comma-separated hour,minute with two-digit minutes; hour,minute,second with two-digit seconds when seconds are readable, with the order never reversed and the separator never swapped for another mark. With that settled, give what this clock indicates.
8,16
